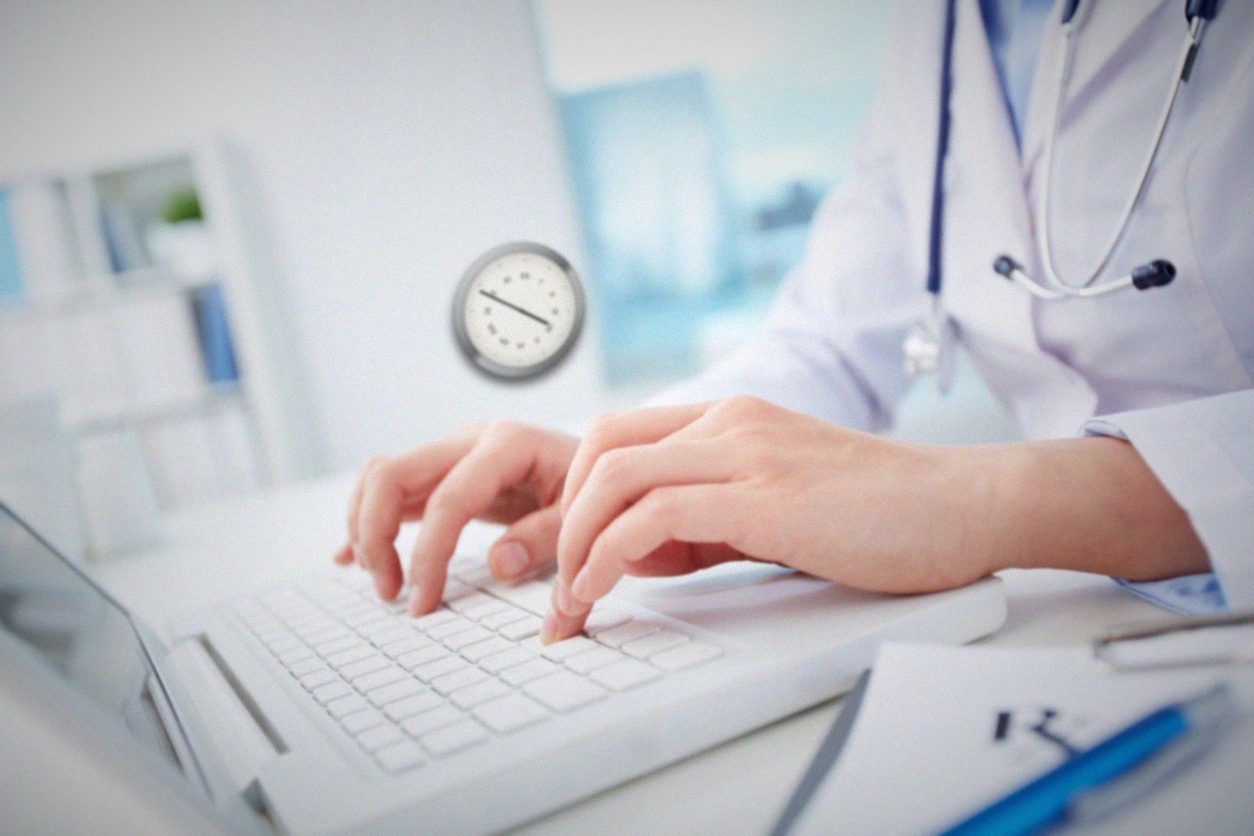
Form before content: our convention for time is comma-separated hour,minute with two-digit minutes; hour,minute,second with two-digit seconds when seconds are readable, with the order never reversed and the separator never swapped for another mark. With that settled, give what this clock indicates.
3,49
